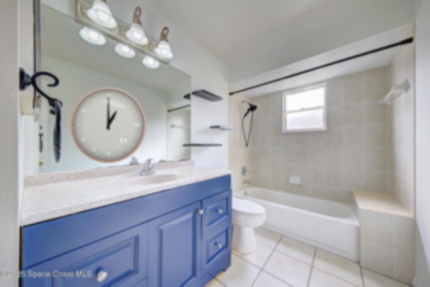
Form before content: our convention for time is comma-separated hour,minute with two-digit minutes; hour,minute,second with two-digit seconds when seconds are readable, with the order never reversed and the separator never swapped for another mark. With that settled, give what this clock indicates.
1,00
